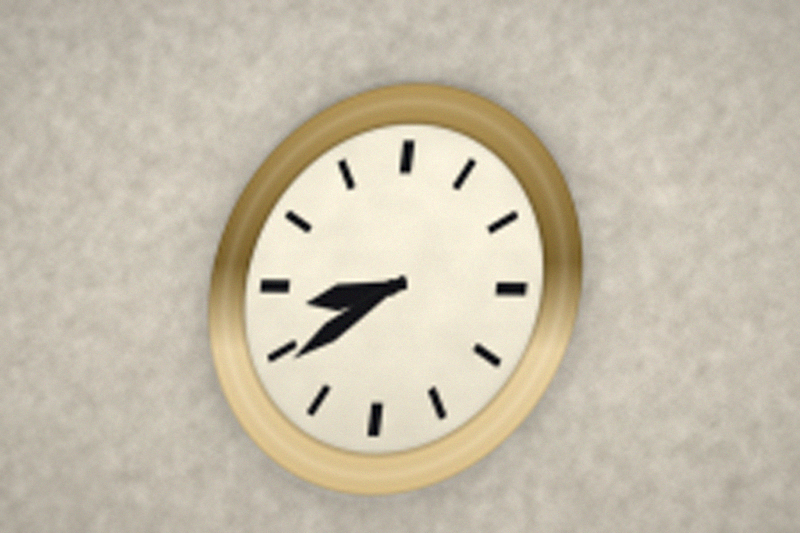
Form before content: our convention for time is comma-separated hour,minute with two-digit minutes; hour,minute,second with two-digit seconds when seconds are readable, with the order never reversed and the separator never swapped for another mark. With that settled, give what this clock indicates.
8,39
